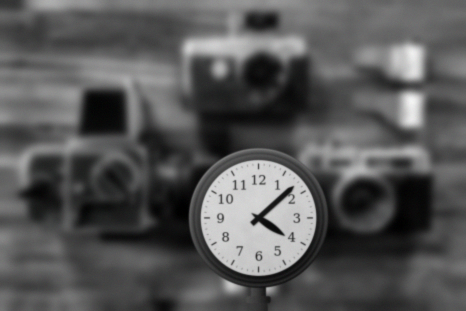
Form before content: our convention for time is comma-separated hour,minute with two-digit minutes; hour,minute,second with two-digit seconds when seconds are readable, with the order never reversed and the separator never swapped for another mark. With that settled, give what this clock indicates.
4,08
